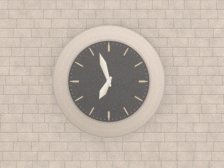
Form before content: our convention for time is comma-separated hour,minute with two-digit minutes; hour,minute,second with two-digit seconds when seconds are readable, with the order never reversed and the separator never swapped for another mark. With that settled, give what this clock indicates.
6,57
